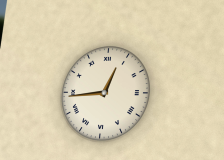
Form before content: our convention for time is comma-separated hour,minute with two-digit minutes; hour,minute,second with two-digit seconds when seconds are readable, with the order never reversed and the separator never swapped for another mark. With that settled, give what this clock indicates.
12,44
